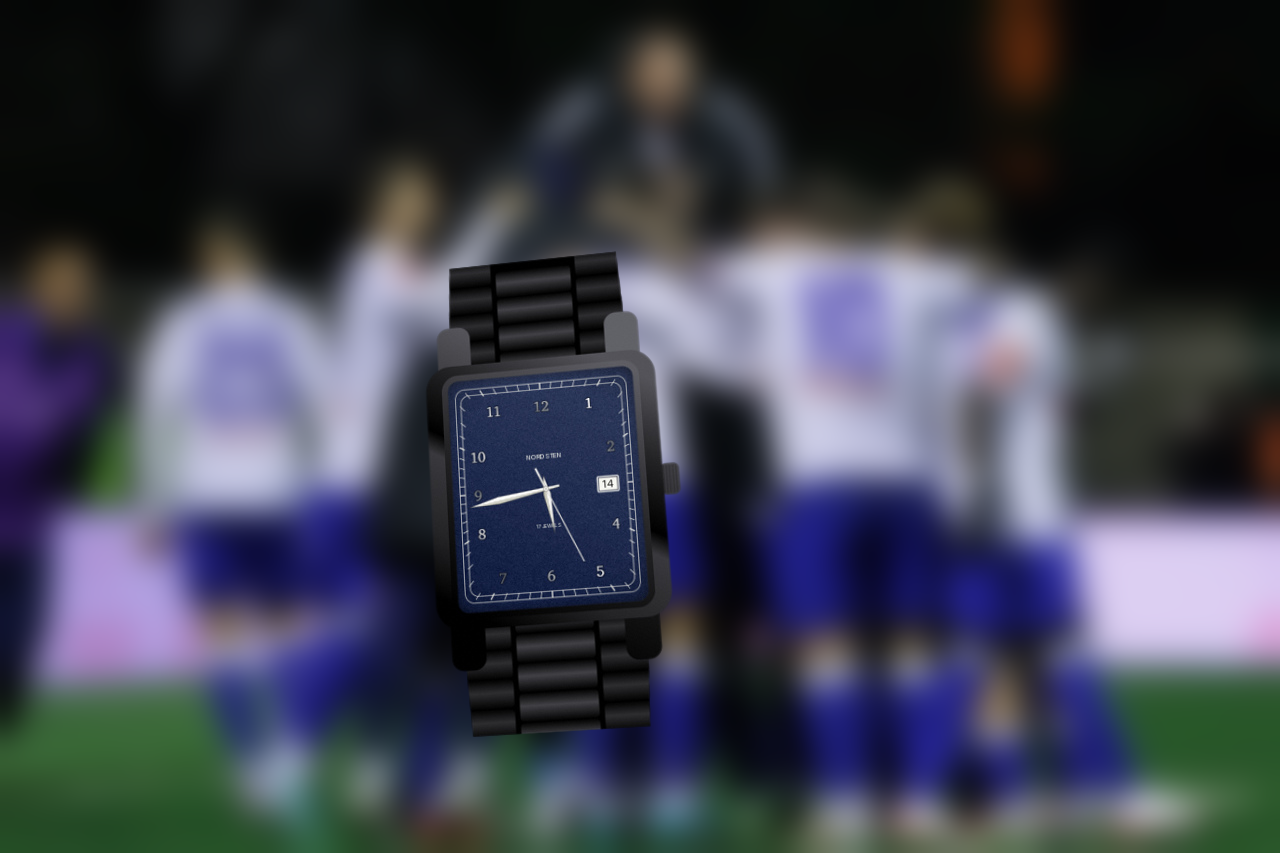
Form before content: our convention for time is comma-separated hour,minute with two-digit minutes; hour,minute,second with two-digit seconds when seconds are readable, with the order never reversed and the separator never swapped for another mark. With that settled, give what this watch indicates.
5,43,26
